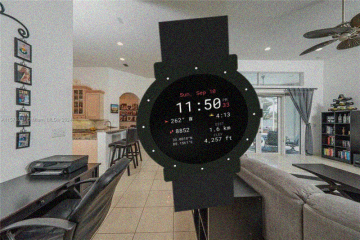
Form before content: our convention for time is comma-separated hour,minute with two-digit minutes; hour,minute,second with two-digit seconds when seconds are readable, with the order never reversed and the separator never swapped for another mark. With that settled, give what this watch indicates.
11,50
